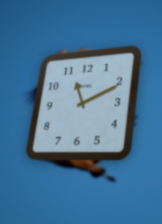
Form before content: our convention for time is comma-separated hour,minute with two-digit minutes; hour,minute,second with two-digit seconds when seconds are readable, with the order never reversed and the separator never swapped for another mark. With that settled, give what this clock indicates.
11,11
